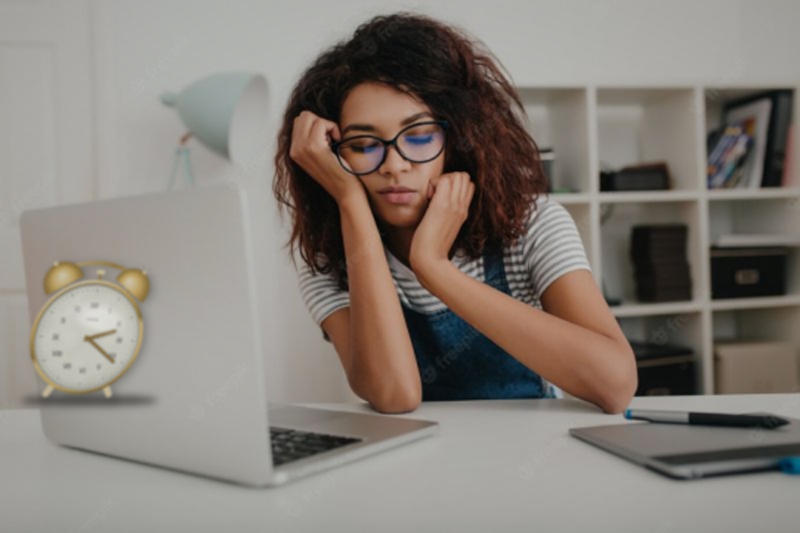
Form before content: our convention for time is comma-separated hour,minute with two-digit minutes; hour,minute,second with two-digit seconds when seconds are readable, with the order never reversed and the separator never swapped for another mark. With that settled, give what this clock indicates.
2,21
